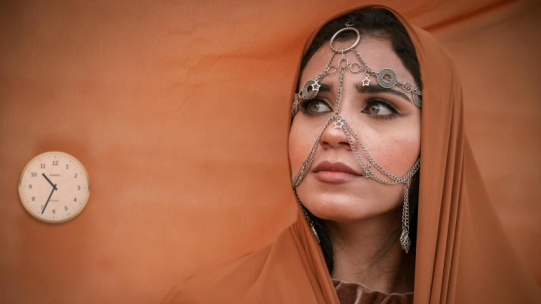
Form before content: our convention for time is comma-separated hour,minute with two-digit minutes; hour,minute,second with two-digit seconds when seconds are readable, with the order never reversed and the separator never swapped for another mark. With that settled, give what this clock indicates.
10,34
